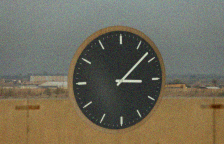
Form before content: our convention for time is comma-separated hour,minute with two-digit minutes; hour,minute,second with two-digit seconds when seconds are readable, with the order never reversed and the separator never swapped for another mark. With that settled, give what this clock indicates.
3,08
